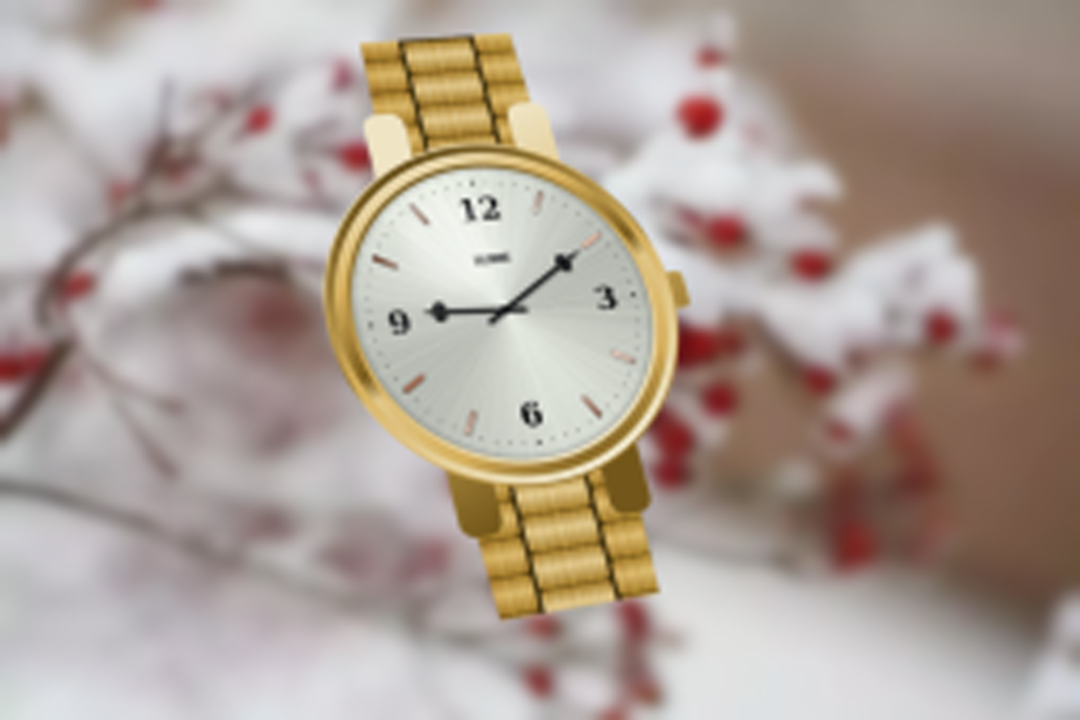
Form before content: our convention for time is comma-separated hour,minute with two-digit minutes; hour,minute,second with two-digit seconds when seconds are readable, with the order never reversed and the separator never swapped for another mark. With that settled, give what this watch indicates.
9,10
